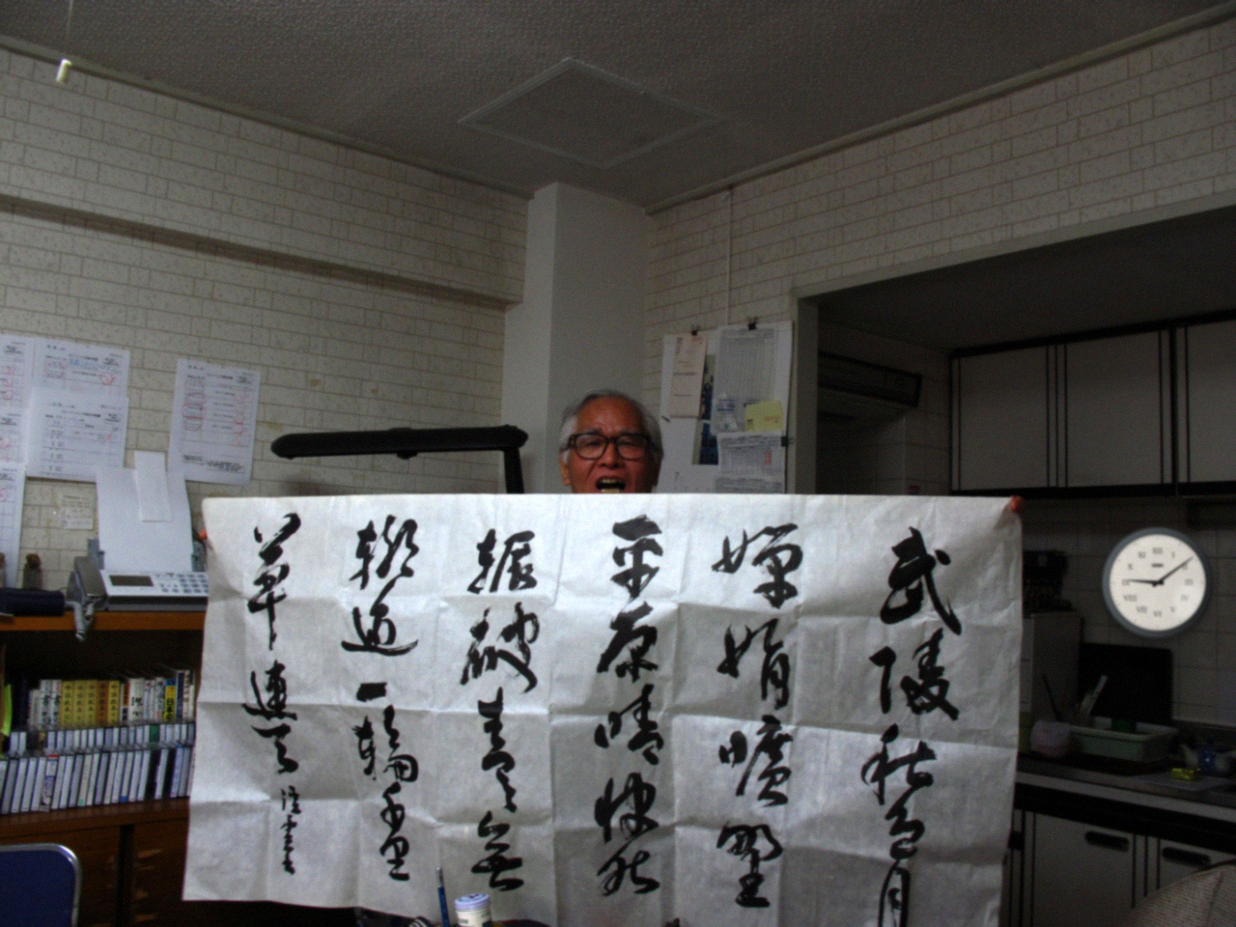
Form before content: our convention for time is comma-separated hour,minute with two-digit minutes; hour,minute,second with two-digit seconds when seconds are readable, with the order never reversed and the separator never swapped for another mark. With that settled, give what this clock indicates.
9,09
